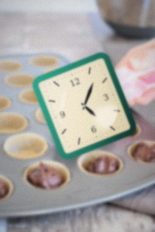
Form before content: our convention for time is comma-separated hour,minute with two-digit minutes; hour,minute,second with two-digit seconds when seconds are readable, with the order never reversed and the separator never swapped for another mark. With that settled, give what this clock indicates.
5,07
